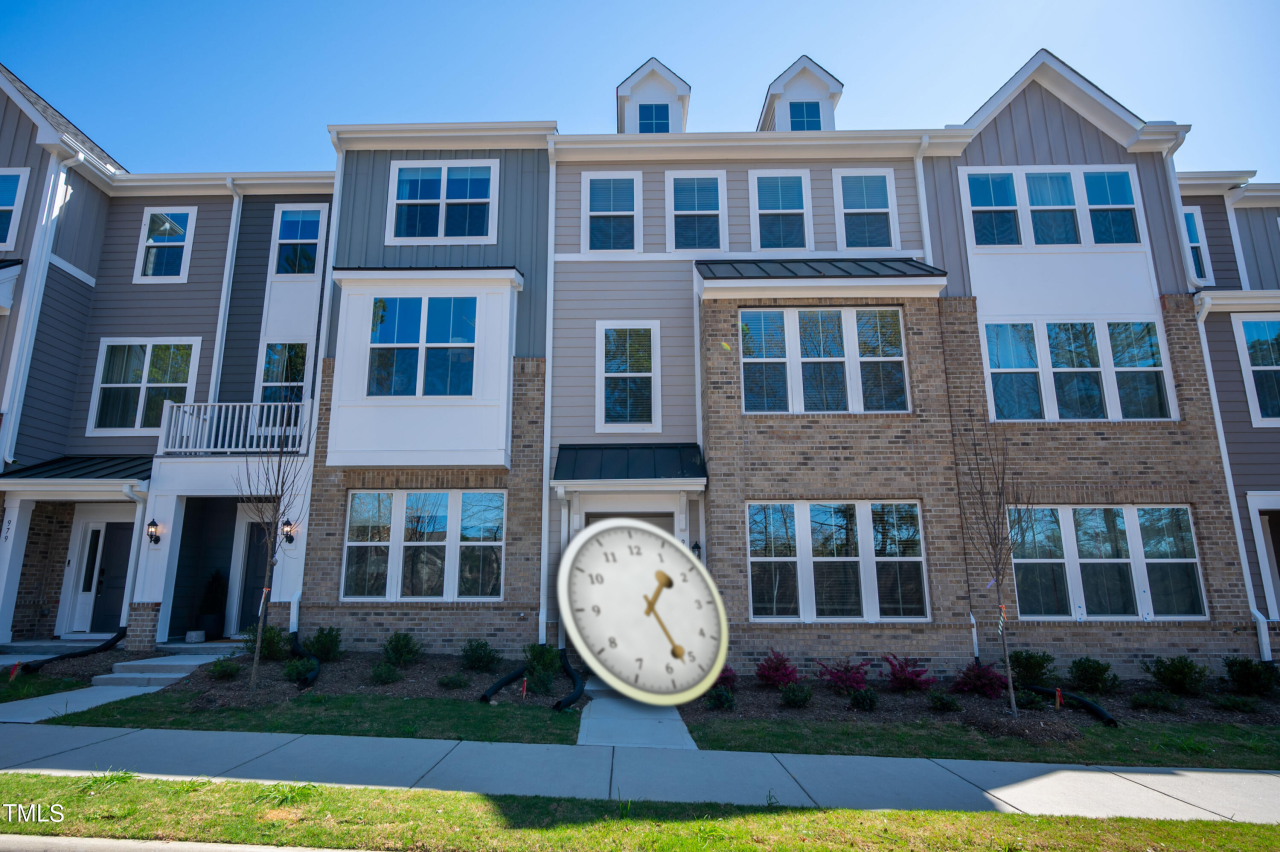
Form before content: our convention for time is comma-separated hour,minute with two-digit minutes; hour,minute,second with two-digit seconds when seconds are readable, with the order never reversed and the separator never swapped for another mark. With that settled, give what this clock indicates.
1,27
